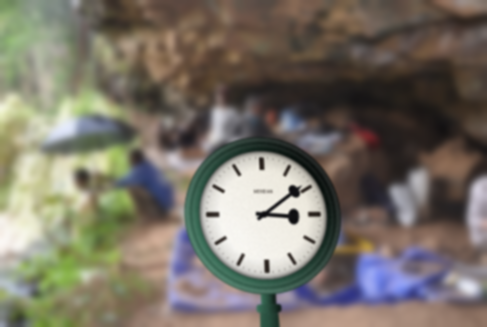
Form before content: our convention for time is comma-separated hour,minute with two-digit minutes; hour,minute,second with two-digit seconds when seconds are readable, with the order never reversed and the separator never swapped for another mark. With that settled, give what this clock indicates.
3,09
